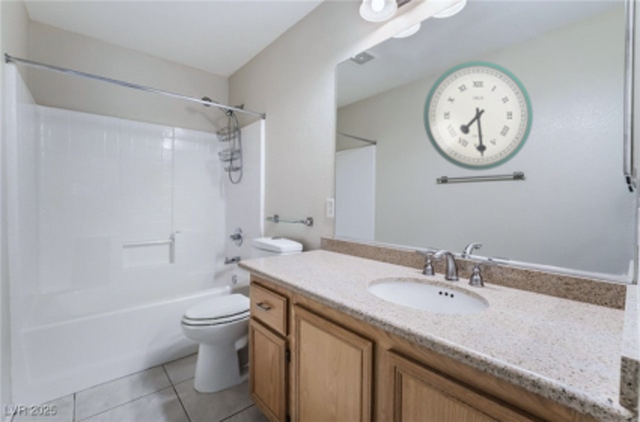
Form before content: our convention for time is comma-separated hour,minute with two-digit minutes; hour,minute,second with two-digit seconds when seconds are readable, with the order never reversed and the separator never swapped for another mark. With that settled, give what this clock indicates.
7,29
